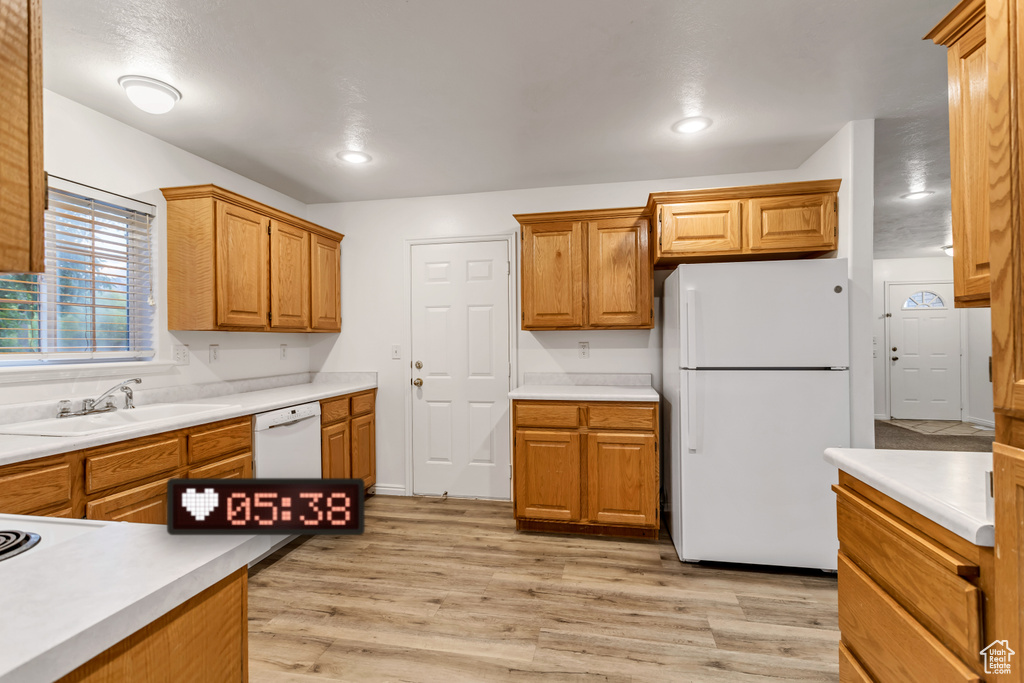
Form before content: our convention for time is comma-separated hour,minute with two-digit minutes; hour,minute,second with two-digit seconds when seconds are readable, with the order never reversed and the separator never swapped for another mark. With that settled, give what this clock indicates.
5,38
